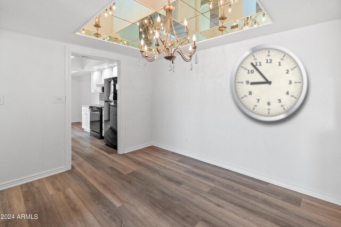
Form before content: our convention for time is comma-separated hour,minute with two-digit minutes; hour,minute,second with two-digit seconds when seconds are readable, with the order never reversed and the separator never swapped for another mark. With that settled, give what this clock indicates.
8,53
